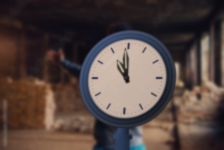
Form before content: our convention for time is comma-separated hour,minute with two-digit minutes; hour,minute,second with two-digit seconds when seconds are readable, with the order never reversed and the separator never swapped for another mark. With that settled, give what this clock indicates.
10,59
